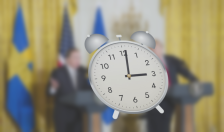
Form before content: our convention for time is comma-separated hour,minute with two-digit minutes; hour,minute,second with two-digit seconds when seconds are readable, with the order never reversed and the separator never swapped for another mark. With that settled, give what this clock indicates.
3,01
